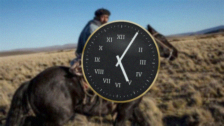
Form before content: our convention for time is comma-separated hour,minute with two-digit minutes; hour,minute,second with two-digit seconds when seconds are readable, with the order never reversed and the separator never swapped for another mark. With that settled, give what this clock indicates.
5,05
